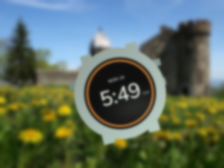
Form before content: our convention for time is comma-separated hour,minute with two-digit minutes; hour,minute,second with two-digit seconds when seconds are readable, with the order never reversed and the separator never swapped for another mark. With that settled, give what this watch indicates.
5,49
